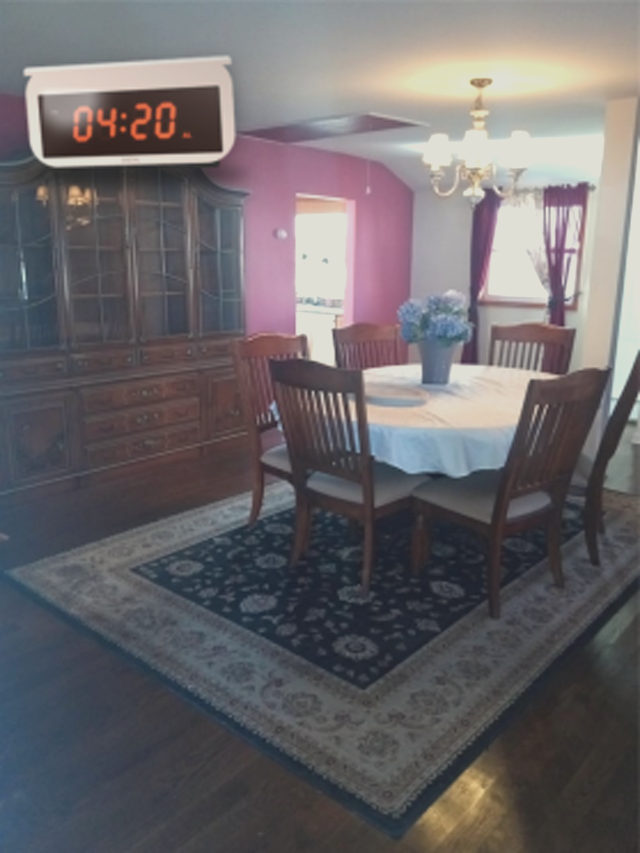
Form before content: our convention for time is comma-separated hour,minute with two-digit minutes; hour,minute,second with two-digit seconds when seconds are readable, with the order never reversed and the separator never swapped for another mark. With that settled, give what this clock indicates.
4,20
